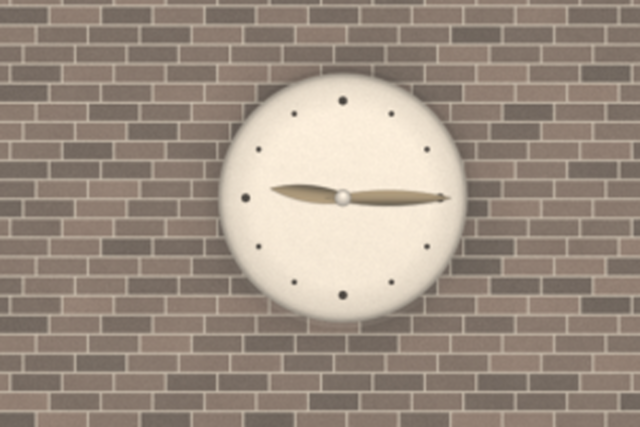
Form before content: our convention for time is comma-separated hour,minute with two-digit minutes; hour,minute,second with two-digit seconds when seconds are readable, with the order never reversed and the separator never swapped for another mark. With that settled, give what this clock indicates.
9,15
